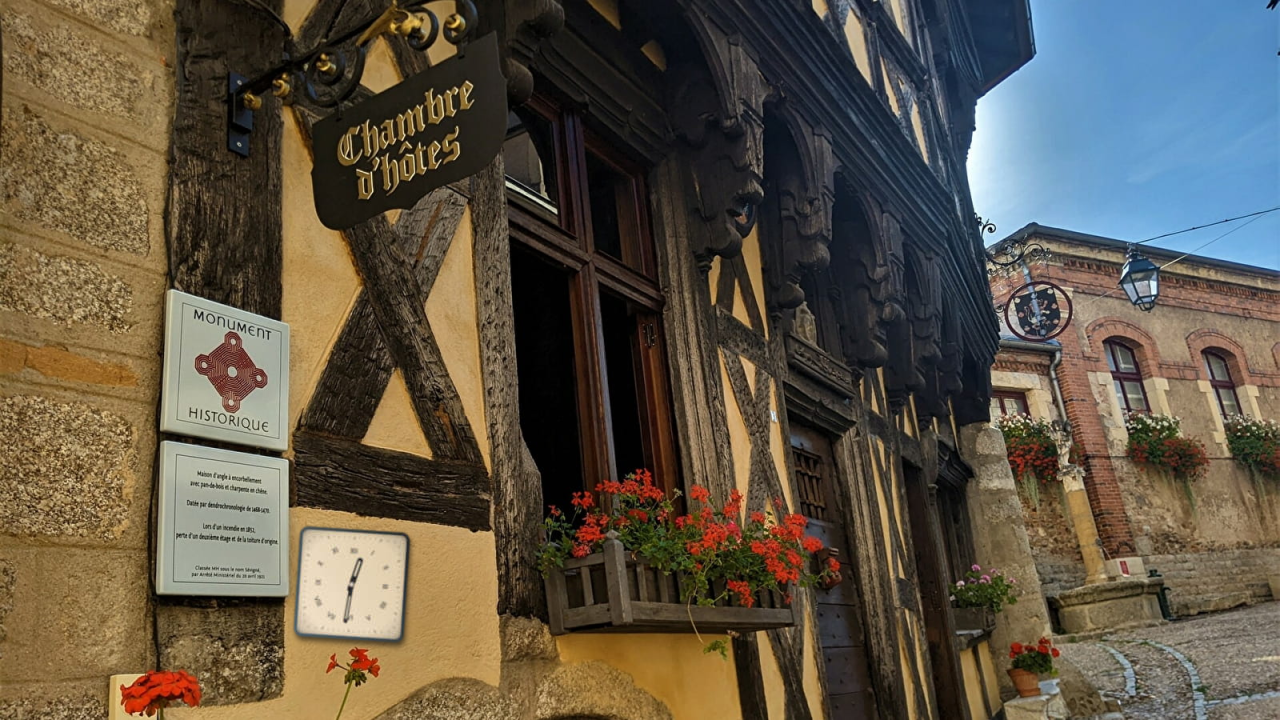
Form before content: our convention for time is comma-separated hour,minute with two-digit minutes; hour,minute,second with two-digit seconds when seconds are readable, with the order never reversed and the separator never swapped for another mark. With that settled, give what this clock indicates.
12,31
